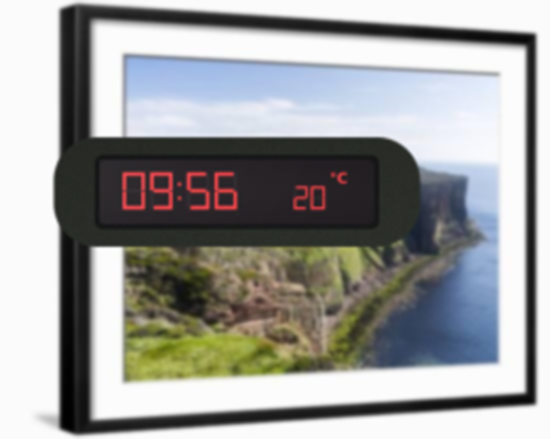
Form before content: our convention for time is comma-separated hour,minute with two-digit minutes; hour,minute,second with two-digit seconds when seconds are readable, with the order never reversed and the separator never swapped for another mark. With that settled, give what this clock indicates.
9,56
